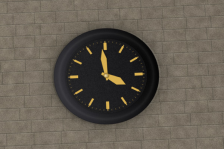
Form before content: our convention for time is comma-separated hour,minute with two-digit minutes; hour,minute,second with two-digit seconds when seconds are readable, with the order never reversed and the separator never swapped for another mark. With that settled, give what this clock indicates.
3,59
